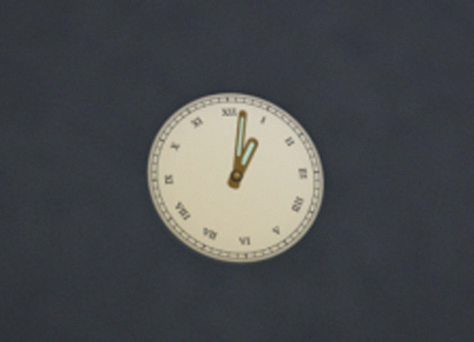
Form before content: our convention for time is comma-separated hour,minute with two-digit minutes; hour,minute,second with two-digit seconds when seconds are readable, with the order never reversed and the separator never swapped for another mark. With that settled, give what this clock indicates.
1,02
